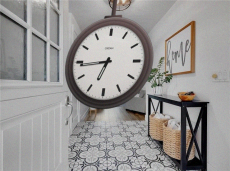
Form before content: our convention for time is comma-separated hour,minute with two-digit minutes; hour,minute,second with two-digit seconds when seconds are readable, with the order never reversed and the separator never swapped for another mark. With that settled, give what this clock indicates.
6,44
